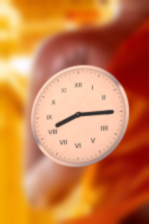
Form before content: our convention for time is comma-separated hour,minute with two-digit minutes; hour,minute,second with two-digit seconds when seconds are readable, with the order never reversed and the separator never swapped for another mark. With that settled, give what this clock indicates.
8,15
